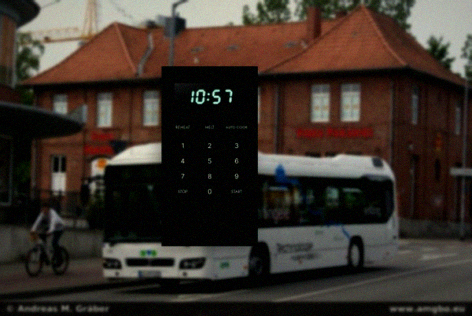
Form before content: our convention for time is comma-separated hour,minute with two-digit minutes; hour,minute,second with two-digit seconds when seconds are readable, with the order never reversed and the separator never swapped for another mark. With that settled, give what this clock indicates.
10,57
